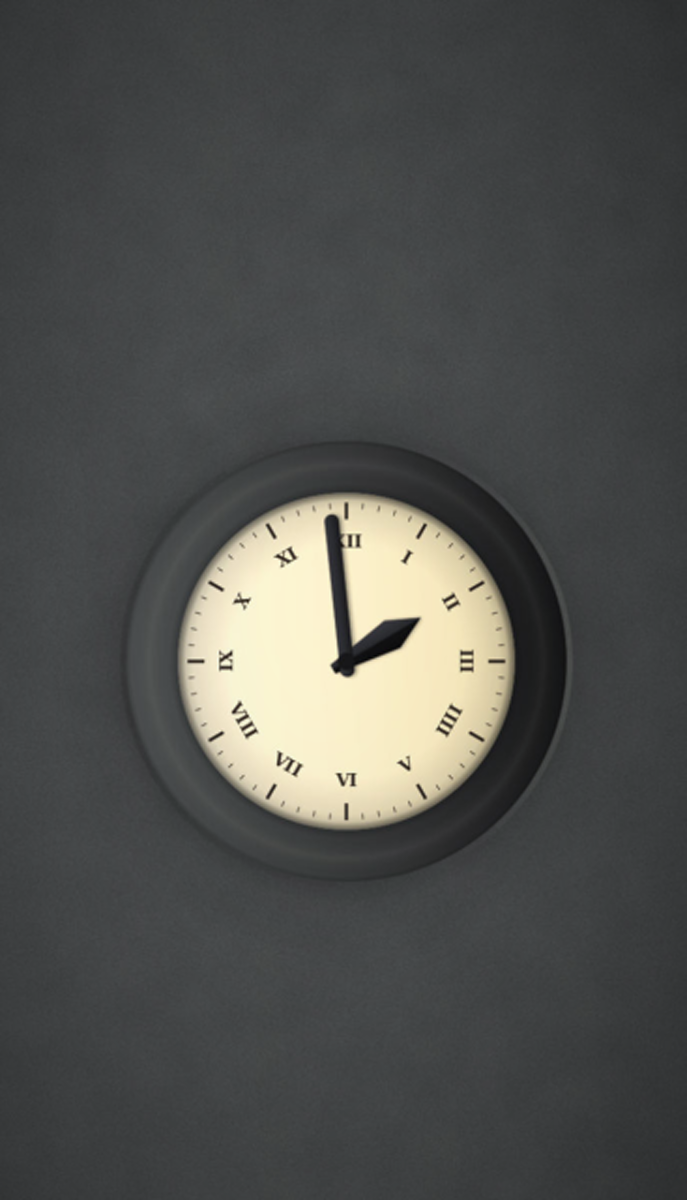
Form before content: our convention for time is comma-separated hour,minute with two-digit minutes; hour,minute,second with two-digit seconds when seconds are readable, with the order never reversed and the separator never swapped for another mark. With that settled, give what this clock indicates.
1,59
